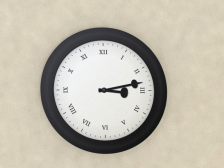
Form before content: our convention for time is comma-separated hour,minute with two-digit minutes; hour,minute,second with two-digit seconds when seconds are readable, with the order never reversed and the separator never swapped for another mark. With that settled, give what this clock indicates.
3,13
